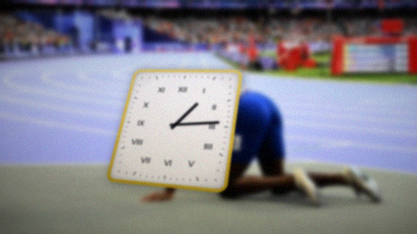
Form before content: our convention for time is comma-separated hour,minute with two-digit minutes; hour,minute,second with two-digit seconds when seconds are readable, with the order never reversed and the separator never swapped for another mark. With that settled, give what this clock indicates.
1,14
